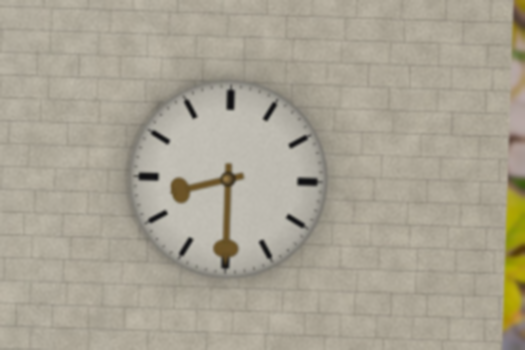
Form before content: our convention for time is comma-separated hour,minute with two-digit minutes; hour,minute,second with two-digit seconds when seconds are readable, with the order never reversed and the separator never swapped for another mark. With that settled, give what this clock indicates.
8,30
